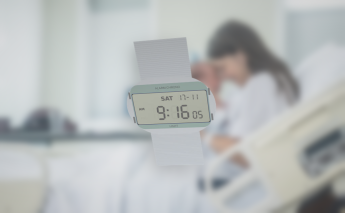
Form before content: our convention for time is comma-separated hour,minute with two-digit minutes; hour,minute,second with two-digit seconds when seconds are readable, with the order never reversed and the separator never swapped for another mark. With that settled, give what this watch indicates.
9,16,05
